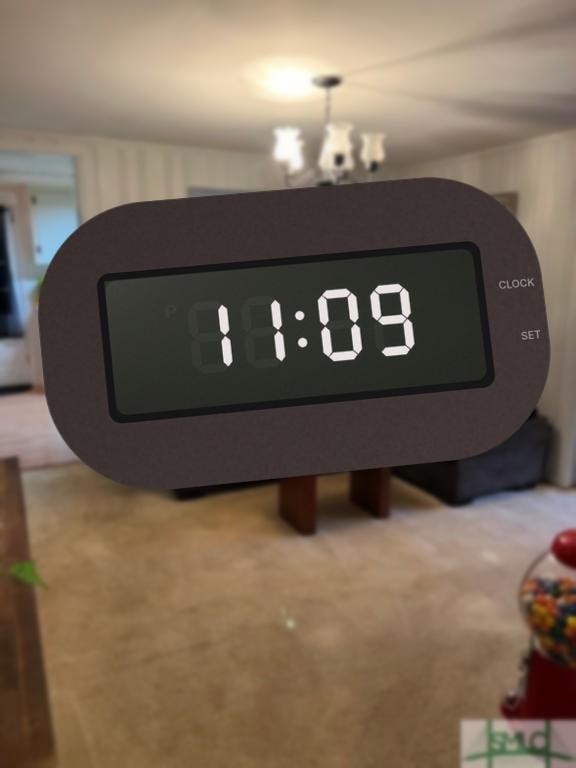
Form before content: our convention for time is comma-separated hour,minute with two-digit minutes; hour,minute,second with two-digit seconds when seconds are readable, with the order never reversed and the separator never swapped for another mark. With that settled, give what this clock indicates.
11,09
